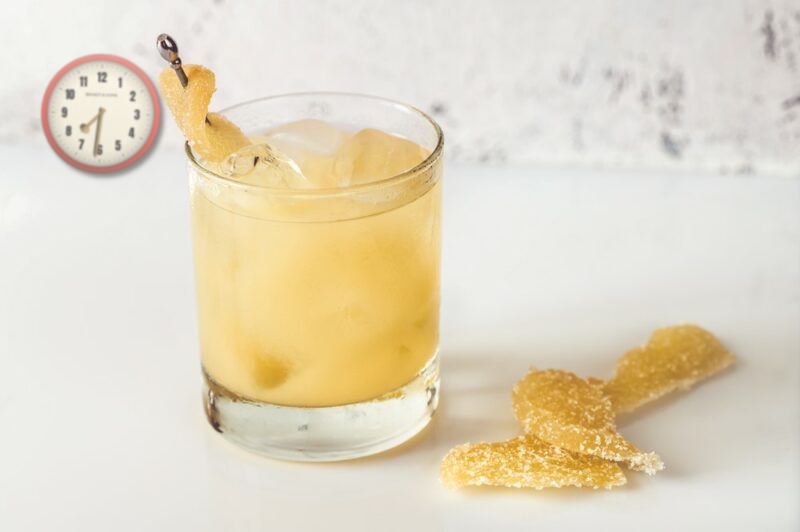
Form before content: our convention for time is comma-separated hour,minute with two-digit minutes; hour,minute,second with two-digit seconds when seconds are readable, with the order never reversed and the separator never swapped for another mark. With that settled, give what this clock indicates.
7,31
